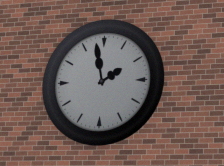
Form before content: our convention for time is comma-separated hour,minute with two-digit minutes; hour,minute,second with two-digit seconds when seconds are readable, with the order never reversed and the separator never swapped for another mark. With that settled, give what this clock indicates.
1,58
